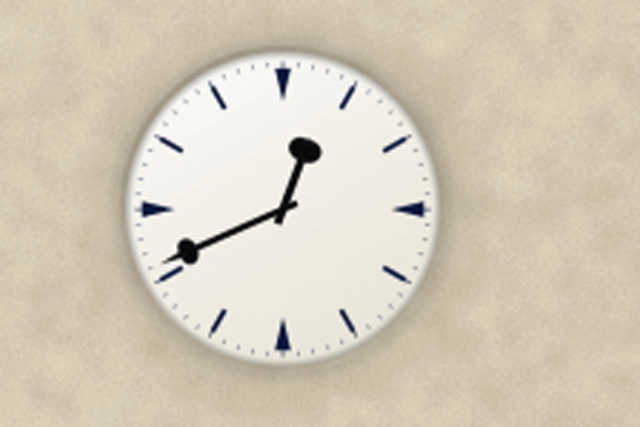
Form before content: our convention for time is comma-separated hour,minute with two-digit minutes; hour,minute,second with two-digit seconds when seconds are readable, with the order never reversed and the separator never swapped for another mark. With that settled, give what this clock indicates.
12,41
